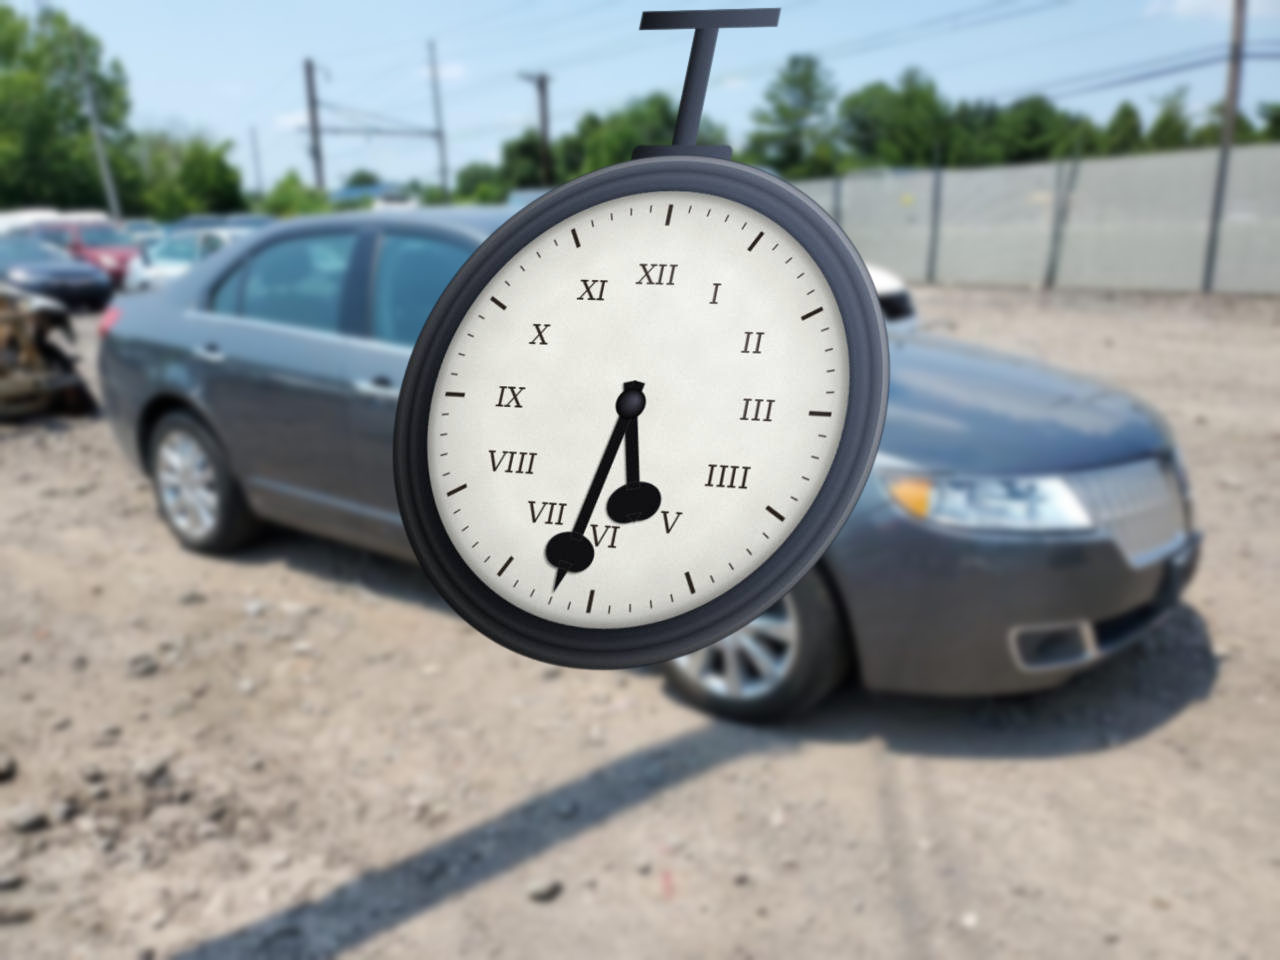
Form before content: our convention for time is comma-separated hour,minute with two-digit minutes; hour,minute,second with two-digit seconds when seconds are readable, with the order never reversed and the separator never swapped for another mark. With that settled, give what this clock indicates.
5,32
